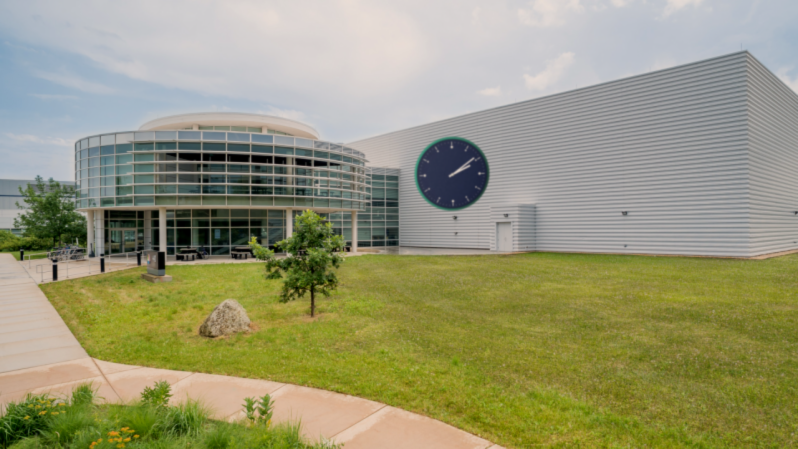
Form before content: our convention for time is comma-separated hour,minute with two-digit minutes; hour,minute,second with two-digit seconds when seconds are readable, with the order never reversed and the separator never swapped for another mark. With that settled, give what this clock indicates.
2,09
